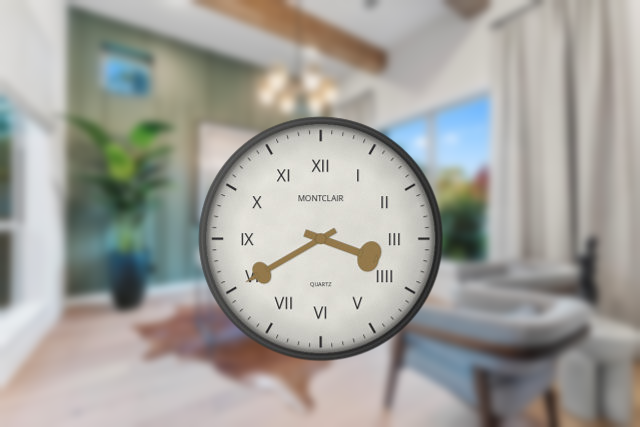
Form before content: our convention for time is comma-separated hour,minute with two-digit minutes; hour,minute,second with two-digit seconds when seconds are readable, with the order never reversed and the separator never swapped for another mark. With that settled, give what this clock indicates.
3,40
